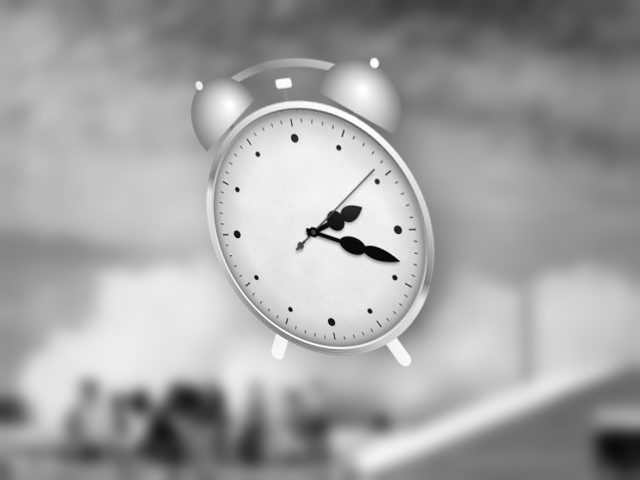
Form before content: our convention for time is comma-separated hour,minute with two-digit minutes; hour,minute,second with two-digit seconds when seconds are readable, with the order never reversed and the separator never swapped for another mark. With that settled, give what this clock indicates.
2,18,09
